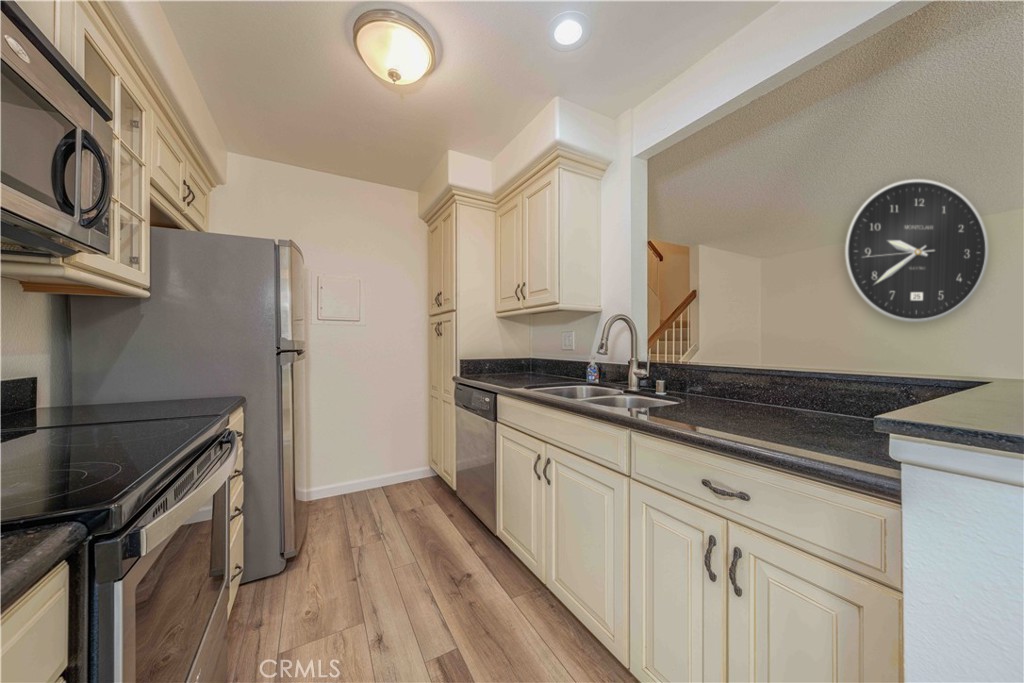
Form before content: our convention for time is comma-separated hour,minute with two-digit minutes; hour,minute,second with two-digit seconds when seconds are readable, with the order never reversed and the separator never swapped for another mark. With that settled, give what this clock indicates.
9,38,44
